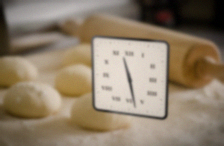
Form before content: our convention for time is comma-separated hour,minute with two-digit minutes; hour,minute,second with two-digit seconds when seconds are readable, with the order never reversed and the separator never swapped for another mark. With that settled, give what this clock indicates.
11,28
